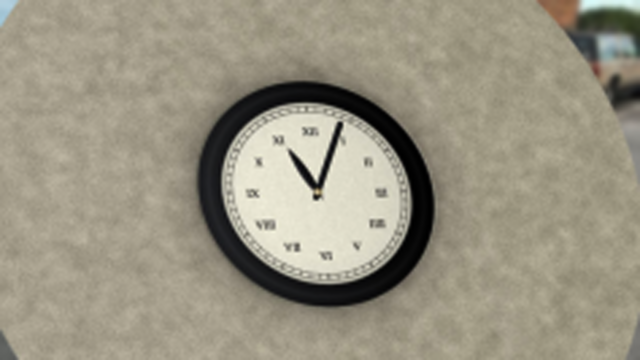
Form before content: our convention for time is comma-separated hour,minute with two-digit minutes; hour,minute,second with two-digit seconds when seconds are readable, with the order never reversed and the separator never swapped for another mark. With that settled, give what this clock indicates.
11,04
